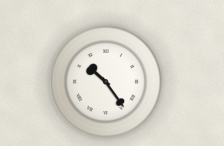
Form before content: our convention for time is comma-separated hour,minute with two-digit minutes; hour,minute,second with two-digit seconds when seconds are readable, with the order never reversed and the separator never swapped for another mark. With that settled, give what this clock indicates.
10,24
